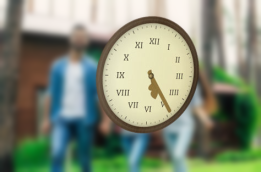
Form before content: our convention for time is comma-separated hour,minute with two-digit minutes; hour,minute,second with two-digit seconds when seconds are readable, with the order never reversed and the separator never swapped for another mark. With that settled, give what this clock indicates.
5,24
